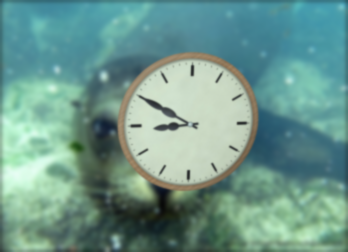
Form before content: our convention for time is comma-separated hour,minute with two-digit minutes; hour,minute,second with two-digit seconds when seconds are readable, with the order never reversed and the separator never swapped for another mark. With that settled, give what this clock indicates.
8,50
